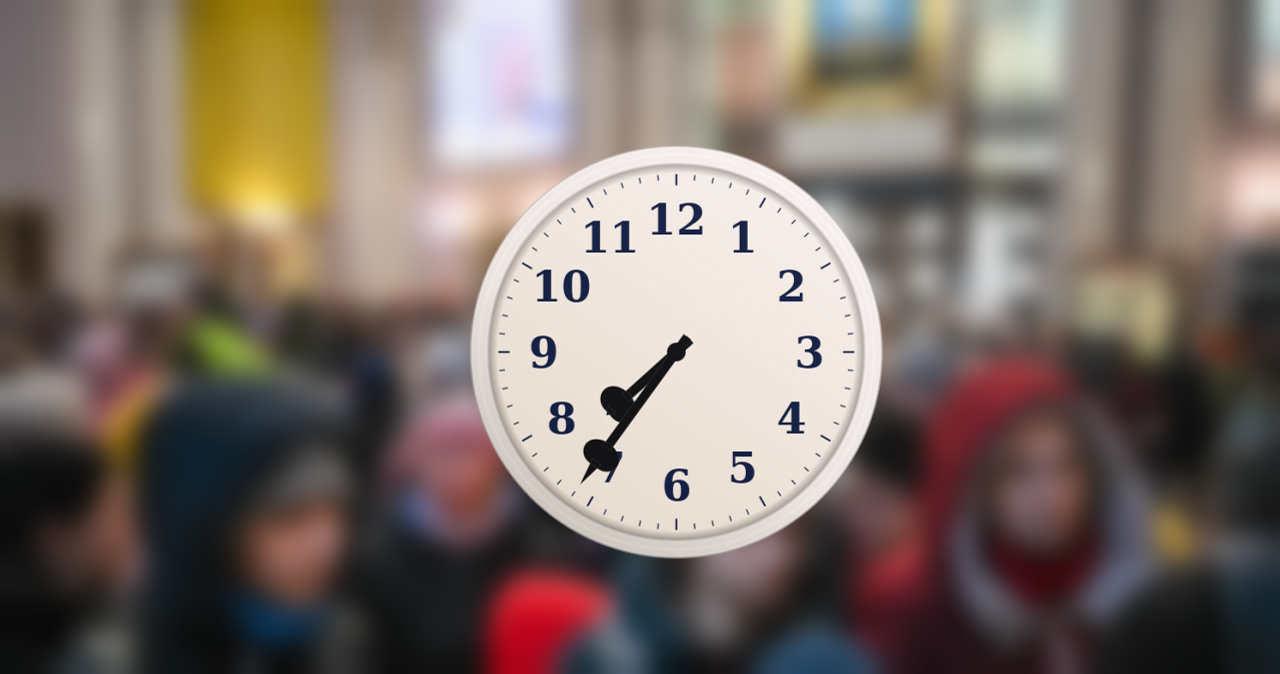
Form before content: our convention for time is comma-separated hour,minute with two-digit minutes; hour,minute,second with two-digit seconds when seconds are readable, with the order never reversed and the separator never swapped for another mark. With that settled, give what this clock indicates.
7,36
